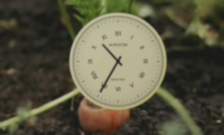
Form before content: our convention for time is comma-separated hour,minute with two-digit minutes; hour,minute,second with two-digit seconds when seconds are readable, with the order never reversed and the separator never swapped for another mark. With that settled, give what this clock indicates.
10,35
